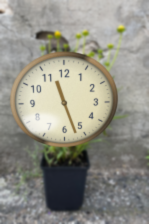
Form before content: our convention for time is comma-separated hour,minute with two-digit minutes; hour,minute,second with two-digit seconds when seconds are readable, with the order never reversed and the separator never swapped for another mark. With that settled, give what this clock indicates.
11,27
